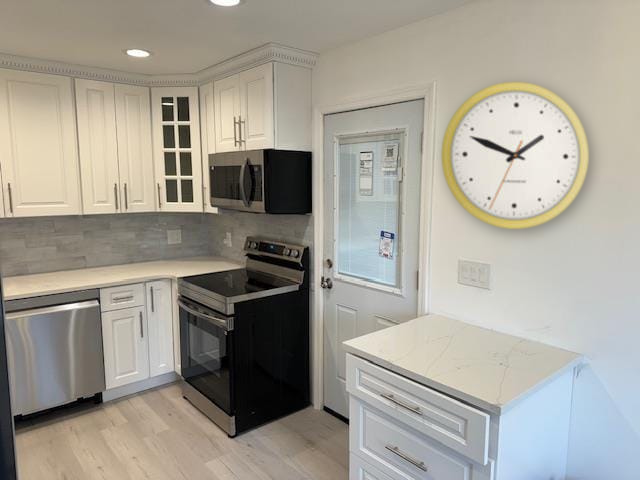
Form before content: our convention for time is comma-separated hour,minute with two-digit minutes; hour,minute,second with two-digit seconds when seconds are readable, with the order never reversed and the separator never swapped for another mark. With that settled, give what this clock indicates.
1,48,34
